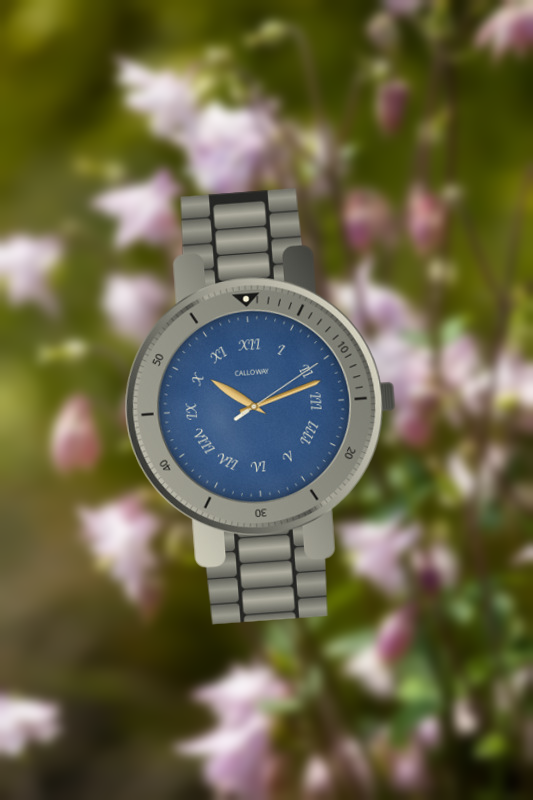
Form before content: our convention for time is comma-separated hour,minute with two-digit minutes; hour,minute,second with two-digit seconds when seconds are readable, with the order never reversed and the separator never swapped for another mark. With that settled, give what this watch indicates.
10,12,10
